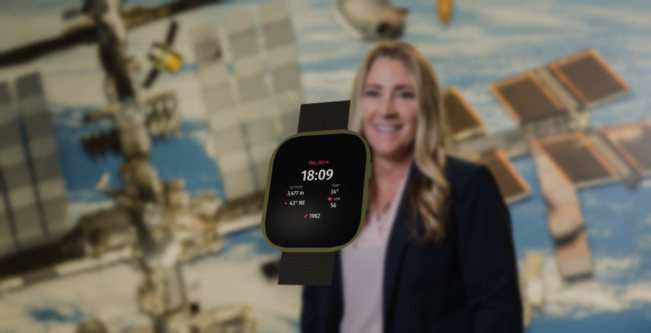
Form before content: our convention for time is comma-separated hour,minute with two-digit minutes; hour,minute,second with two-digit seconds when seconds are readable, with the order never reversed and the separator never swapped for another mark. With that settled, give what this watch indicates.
18,09
